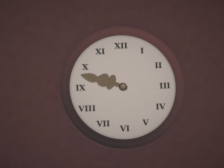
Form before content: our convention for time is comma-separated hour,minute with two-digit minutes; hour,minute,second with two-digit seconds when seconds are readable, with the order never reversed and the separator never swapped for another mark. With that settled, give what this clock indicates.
9,48
